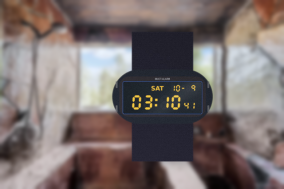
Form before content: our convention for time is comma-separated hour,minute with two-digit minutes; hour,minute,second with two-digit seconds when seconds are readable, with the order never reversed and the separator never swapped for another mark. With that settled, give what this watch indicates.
3,10,41
